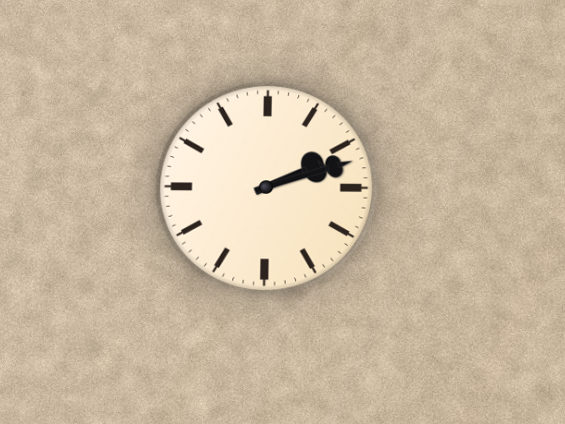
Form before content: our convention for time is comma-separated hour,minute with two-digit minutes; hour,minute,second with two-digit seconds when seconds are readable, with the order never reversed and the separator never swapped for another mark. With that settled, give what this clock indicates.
2,12
